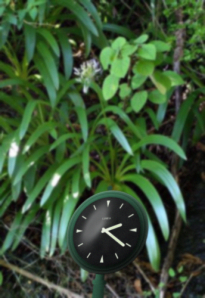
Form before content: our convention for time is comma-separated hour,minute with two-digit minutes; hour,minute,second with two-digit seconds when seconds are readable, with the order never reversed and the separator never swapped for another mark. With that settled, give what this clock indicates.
2,21
